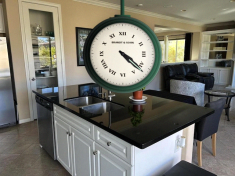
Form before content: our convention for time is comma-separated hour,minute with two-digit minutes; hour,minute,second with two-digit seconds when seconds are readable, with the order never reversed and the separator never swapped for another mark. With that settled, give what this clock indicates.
4,22
